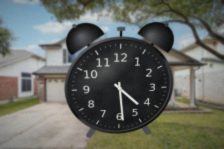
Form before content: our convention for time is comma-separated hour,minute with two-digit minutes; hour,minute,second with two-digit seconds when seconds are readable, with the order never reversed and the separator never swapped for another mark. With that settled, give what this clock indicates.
4,29
